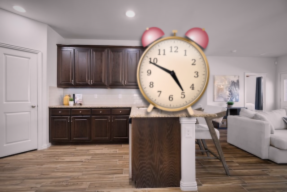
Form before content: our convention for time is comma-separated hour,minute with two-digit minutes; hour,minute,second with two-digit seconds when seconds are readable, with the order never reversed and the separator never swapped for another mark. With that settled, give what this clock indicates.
4,49
